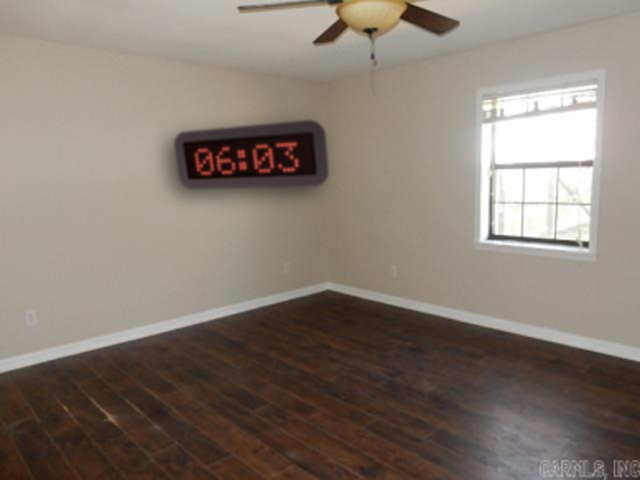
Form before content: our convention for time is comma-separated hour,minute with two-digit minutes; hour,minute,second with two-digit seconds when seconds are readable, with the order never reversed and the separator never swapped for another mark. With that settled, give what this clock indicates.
6,03
